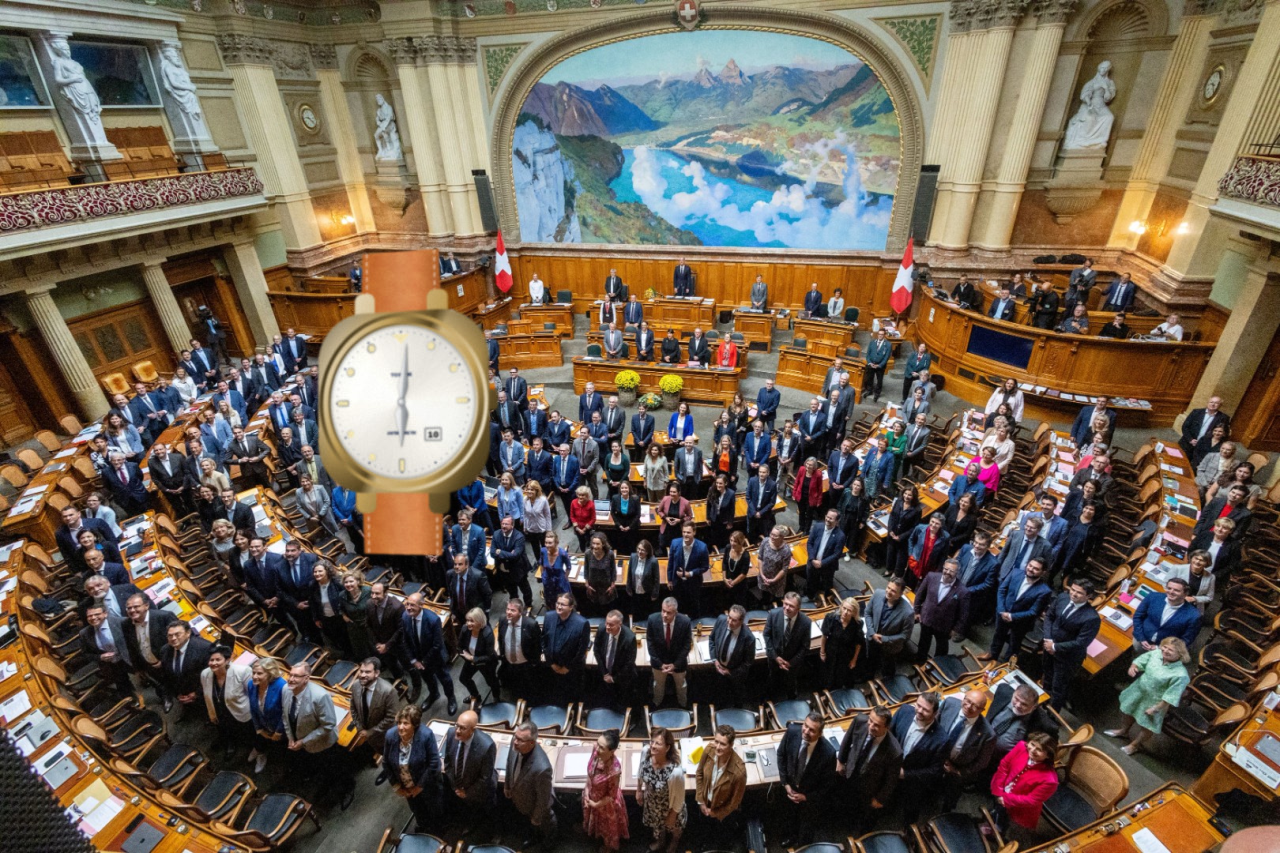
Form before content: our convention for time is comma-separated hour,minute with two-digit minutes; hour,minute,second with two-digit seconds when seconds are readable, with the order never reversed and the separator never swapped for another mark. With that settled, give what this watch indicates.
6,01
